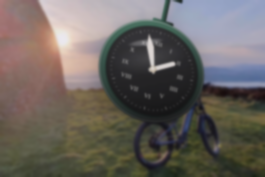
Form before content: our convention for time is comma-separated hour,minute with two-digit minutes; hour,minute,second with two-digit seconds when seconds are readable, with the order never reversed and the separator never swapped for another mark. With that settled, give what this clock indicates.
1,57
